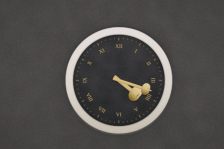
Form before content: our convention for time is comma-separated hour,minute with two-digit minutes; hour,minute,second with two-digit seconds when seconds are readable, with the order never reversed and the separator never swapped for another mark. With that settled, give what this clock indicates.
4,18
